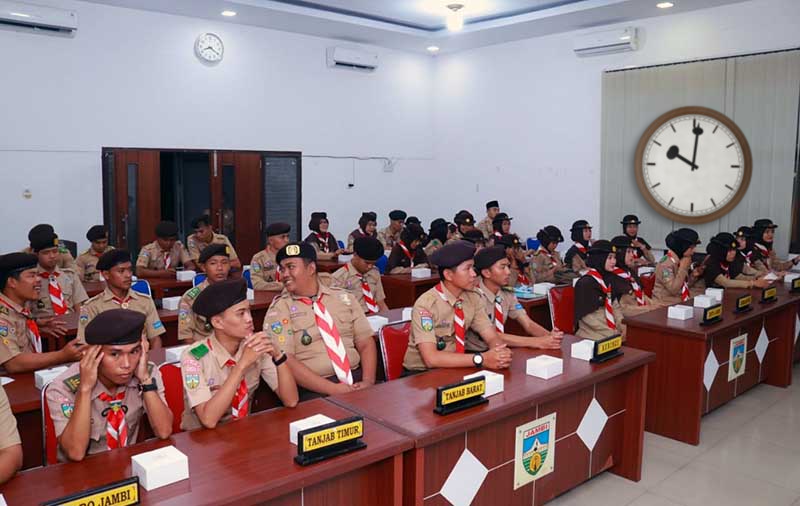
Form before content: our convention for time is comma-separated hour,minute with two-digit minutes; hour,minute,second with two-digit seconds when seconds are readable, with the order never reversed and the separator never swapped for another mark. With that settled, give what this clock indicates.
10,01
